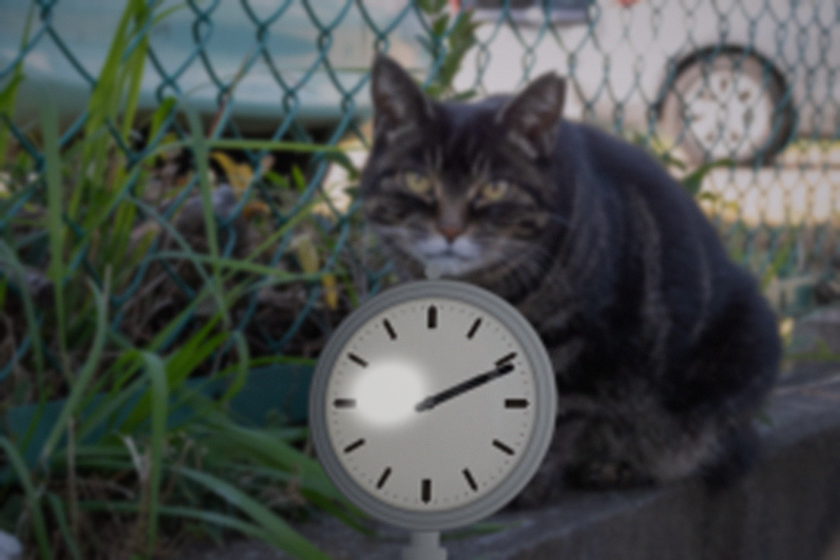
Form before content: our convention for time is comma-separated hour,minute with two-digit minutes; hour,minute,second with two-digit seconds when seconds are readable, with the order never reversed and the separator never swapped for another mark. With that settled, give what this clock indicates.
2,11
